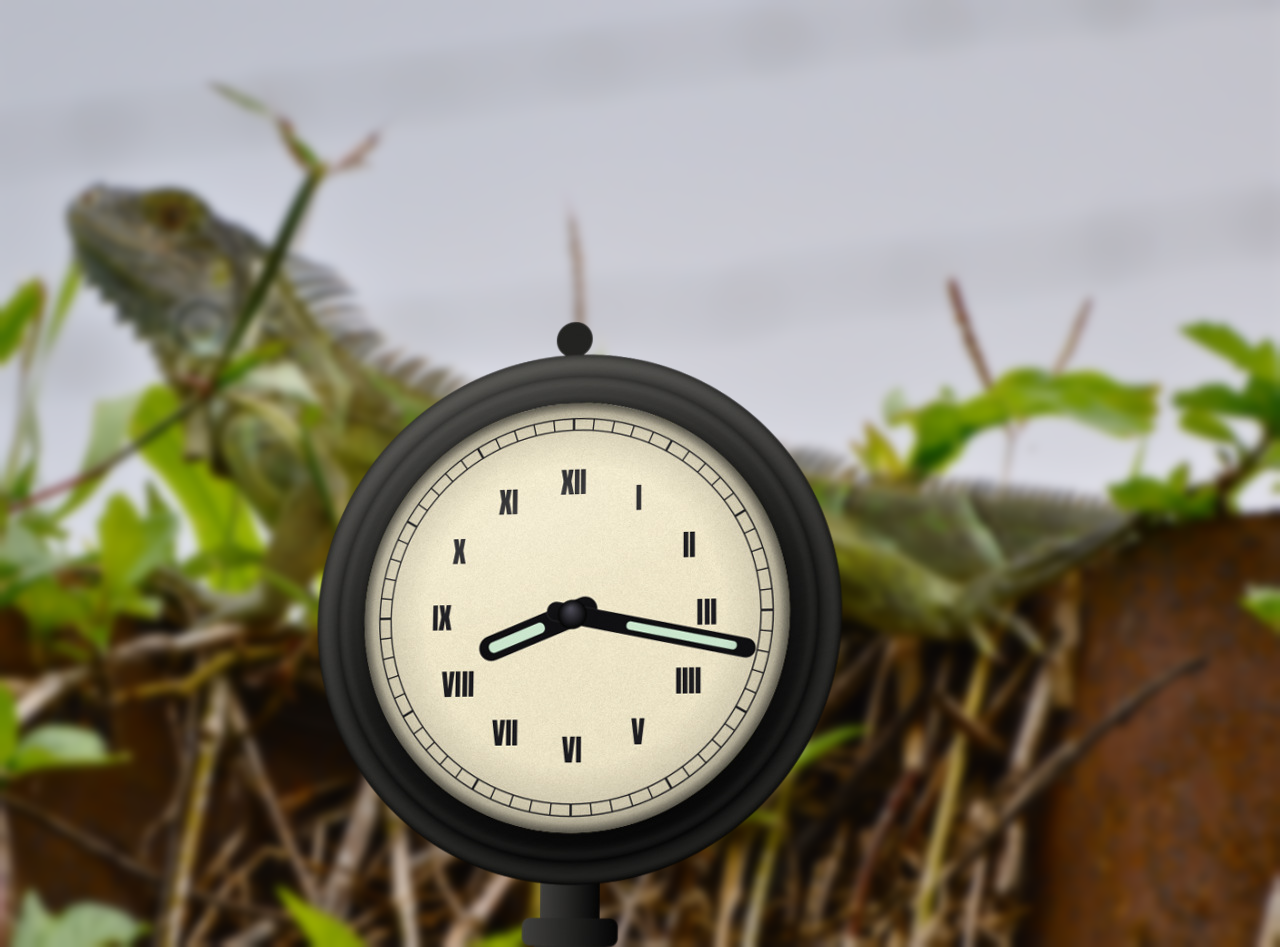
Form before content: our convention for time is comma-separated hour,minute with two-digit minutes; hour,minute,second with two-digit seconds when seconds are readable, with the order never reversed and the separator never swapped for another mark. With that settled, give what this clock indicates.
8,17
